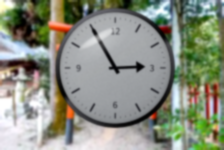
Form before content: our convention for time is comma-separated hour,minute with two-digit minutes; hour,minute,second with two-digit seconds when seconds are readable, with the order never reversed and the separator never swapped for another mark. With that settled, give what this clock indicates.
2,55
